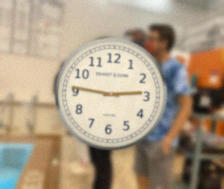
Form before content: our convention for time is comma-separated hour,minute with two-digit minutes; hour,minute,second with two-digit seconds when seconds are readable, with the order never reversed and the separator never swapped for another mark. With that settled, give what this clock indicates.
2,46
